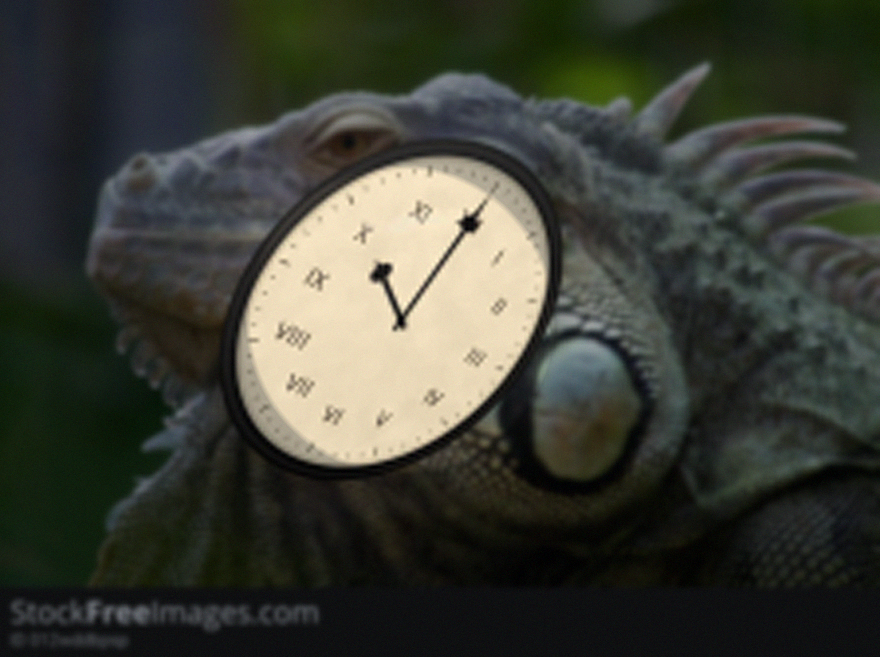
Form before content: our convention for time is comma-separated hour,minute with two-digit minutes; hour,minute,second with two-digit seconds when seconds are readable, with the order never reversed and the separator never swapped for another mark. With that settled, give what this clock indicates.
10,00
